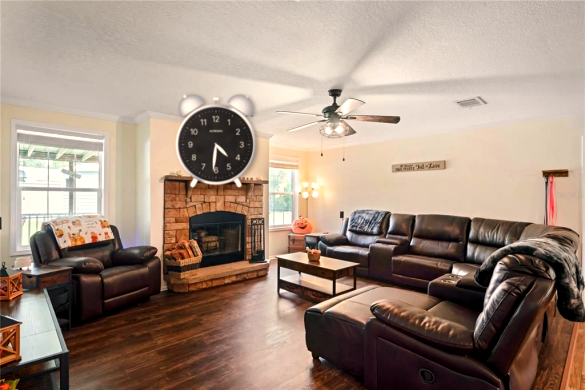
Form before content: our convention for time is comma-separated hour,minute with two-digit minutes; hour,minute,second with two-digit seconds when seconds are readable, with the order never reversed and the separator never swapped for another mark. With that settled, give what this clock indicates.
4,31
